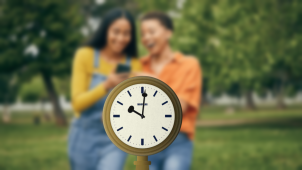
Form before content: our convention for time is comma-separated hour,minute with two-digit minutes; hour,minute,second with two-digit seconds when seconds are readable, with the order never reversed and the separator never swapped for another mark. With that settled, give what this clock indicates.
10,01
